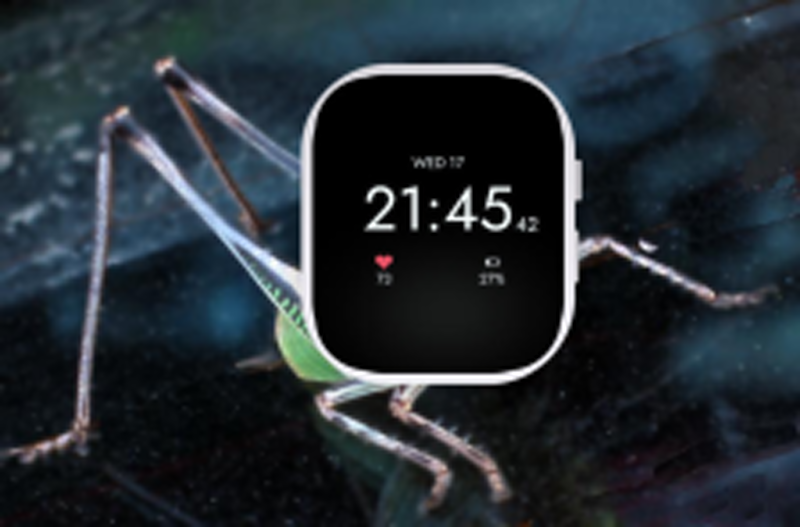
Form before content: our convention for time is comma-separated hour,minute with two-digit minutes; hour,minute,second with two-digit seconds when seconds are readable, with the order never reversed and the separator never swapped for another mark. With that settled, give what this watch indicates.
21,45
